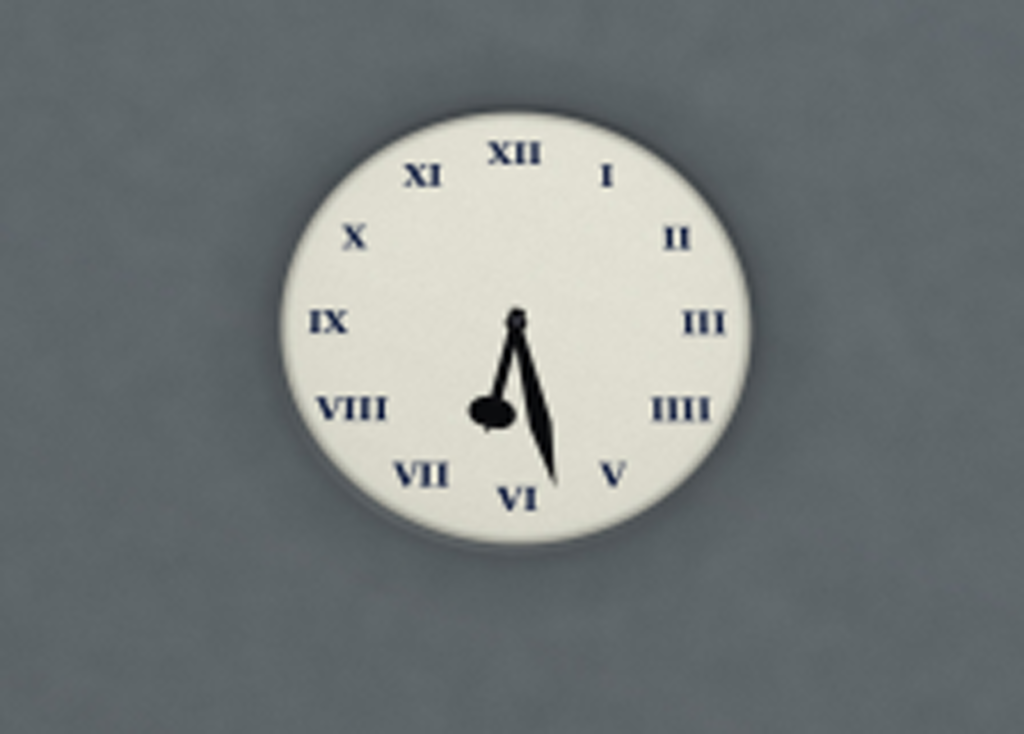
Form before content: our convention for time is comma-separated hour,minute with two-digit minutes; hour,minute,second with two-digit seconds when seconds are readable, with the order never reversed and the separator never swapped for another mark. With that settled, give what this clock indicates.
6,28
